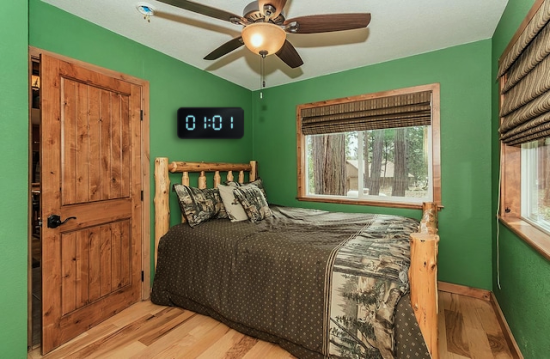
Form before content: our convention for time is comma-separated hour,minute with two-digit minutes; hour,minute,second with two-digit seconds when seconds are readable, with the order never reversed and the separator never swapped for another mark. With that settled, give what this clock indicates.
1,01
